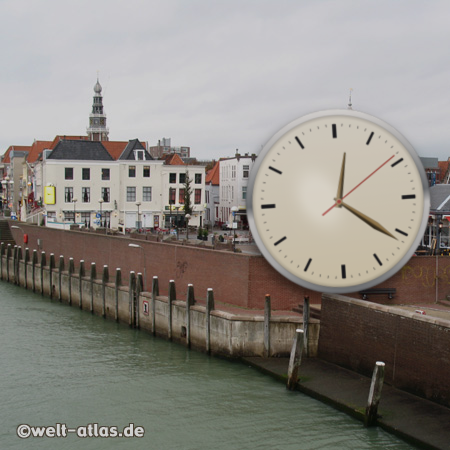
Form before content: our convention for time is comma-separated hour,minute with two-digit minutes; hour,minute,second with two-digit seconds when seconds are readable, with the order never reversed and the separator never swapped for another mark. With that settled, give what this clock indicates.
12,21,09
